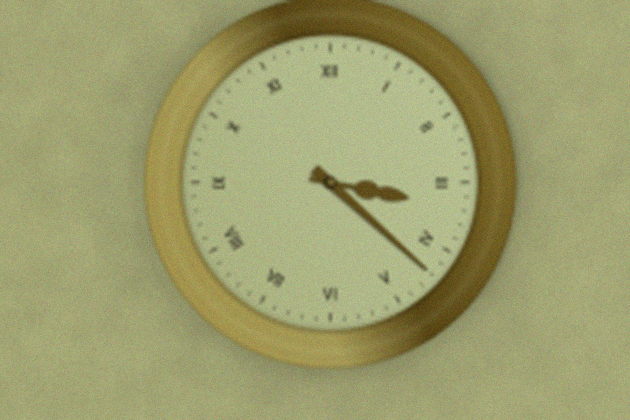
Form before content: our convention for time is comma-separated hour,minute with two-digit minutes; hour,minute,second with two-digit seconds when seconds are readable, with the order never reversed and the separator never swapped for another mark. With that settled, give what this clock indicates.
3,22
